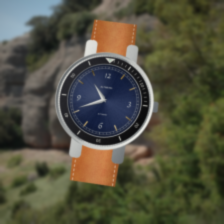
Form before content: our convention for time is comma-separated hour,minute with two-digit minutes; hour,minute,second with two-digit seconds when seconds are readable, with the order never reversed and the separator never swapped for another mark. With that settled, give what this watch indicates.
10,41
